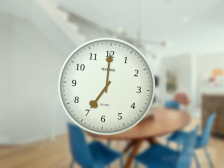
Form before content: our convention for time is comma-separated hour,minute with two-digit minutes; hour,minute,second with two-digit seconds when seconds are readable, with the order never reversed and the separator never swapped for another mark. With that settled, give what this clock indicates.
7,00
